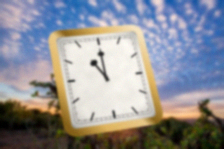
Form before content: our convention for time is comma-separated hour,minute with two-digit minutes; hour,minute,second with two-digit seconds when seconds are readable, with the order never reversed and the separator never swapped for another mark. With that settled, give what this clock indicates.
11,00
